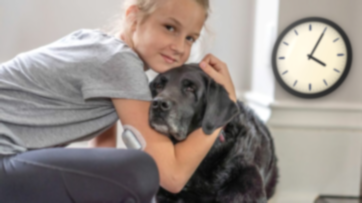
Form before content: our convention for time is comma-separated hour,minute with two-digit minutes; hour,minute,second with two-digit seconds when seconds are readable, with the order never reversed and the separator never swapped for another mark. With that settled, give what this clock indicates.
4,05
